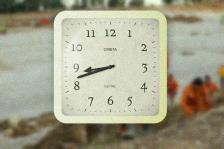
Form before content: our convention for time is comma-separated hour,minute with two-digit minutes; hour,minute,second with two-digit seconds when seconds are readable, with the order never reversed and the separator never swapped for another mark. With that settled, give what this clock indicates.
8,42
